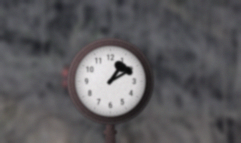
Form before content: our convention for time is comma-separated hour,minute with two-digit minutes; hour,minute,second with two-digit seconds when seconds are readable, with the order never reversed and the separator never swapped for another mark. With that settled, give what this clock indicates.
1,10
